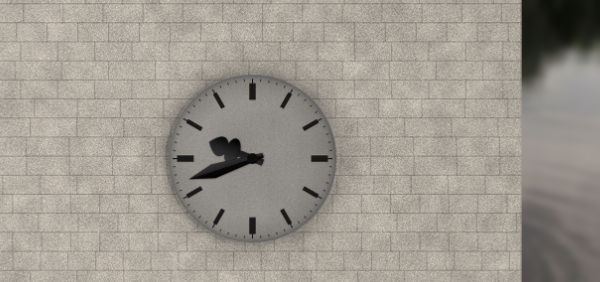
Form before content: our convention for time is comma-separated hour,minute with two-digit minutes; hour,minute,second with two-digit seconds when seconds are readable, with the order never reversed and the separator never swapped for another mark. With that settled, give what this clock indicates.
9,42
